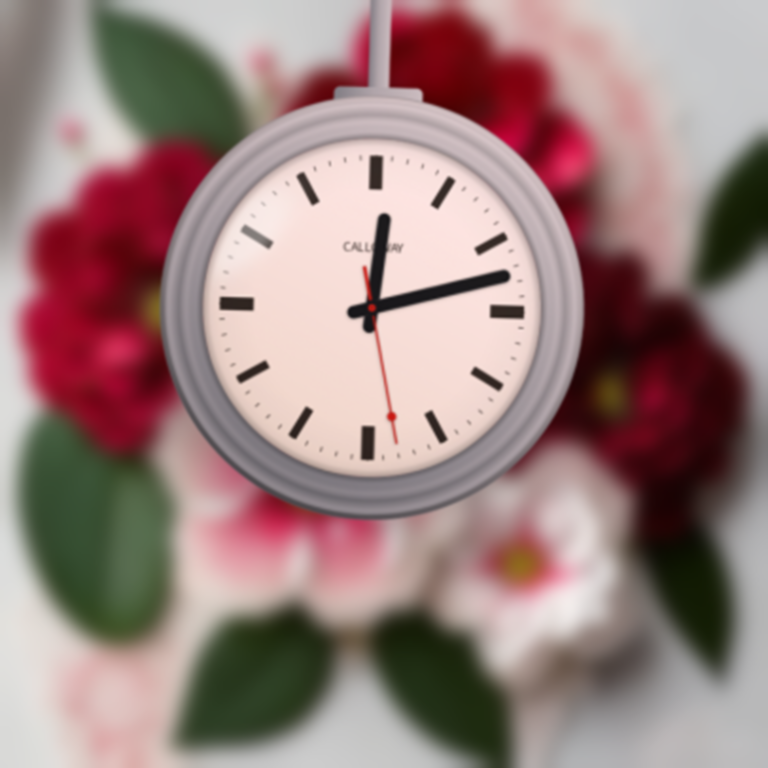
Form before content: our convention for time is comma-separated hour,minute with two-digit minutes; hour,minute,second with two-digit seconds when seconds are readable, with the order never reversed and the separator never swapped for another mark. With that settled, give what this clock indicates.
12,12,28
